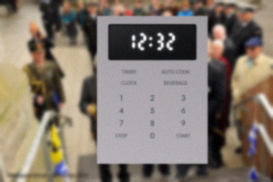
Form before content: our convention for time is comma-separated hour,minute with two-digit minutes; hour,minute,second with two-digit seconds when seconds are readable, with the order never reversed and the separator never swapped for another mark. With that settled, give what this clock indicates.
12,32
